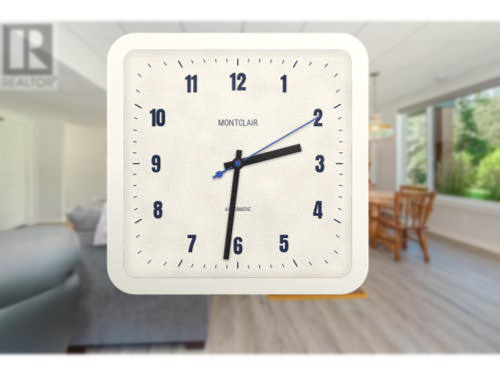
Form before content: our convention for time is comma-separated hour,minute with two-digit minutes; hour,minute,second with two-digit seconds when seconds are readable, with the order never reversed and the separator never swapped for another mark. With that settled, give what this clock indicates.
2,31,10
